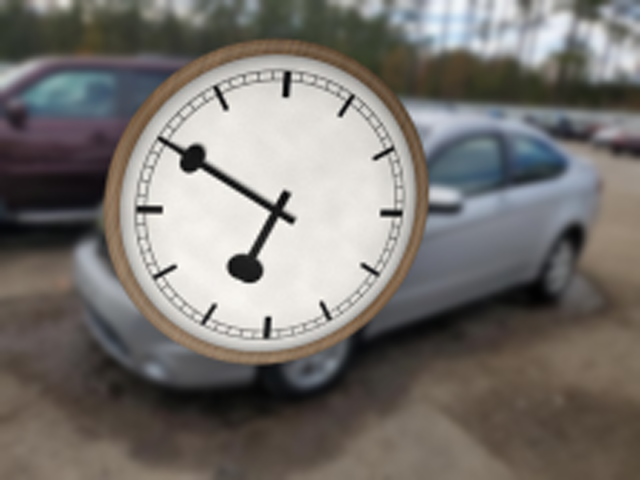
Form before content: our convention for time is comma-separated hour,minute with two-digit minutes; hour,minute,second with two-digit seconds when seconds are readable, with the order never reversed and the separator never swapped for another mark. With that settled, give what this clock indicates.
6,50
